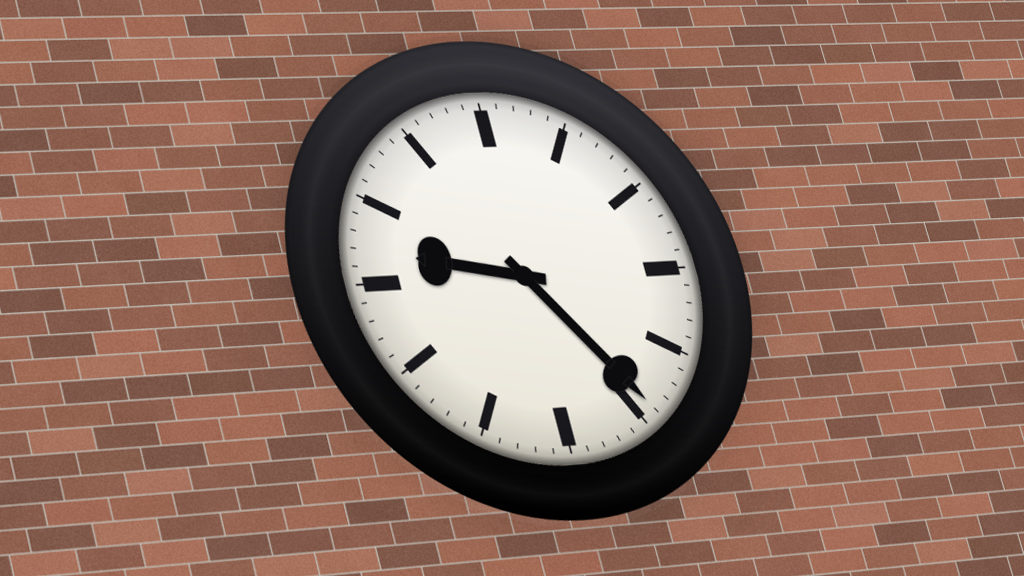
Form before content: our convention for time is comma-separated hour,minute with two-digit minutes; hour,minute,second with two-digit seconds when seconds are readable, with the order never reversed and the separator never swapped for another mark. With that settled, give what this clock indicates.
9,24
